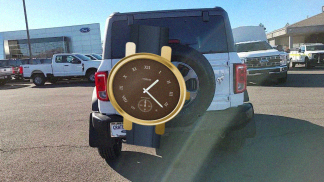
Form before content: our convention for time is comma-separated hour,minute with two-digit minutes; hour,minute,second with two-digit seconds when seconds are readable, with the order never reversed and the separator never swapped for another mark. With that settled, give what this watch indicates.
1,22
